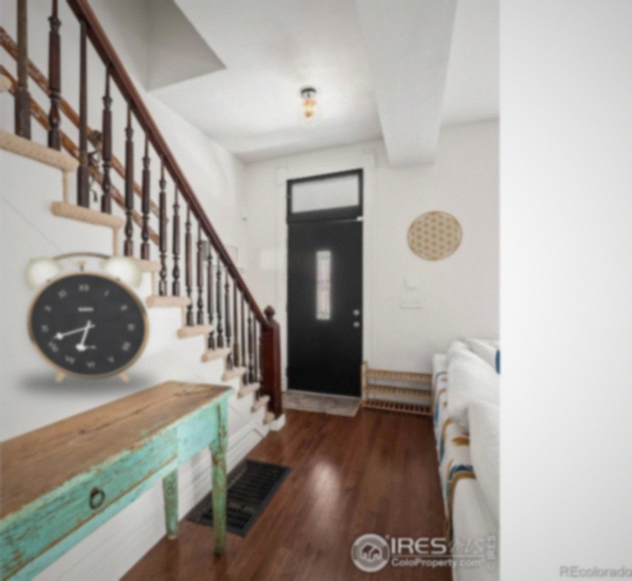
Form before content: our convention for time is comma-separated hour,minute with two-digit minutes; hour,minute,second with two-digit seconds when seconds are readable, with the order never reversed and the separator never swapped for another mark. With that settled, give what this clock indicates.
6,42
